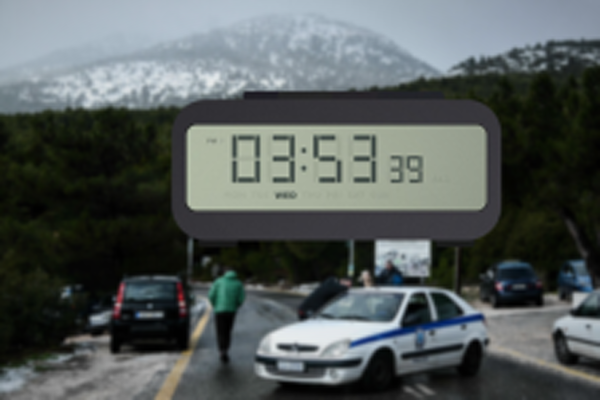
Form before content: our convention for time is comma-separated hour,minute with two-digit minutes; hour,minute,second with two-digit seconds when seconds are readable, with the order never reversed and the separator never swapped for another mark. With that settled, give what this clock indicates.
3,53,39
